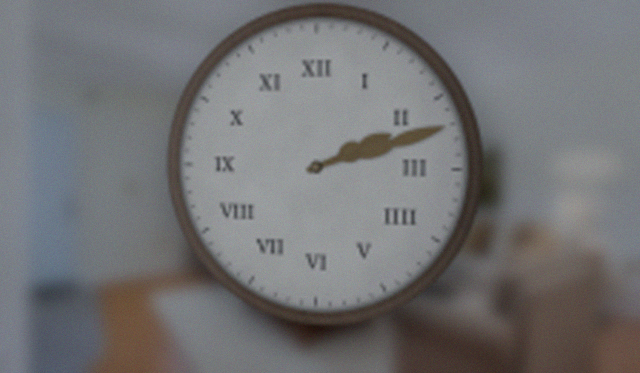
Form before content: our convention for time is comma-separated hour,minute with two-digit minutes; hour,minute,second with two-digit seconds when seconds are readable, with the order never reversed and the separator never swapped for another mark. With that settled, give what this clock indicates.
2,12
